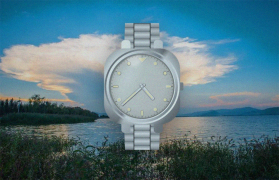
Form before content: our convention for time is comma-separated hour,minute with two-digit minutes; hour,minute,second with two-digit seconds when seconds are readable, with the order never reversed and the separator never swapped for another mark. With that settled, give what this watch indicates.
4,38
